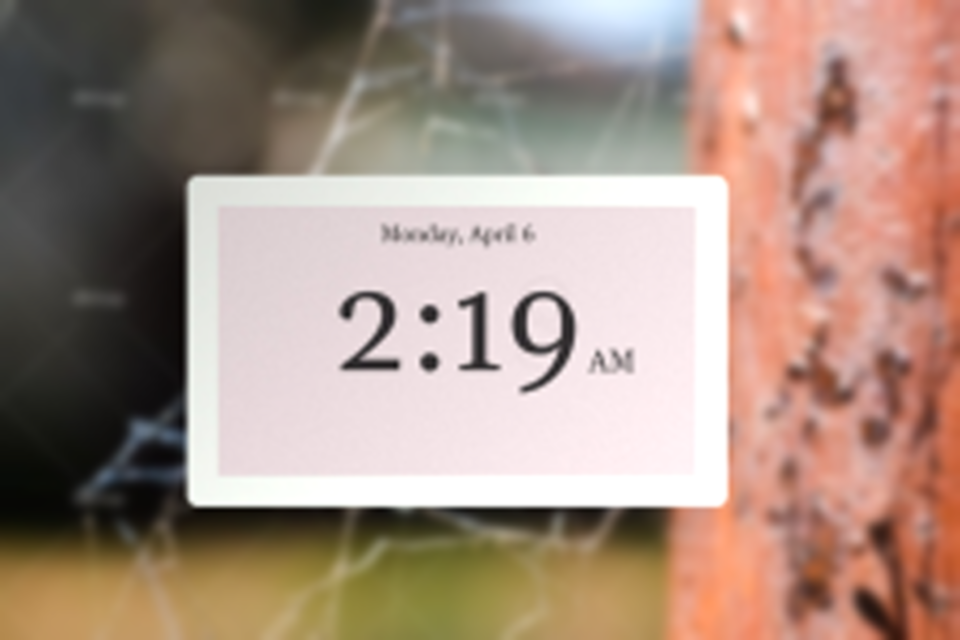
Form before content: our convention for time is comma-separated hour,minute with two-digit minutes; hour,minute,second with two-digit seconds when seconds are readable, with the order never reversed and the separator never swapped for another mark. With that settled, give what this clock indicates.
2,19
